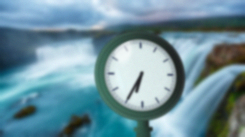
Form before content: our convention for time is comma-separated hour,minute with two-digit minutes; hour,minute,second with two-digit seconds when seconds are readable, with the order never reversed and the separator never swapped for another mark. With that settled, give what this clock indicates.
6,35
